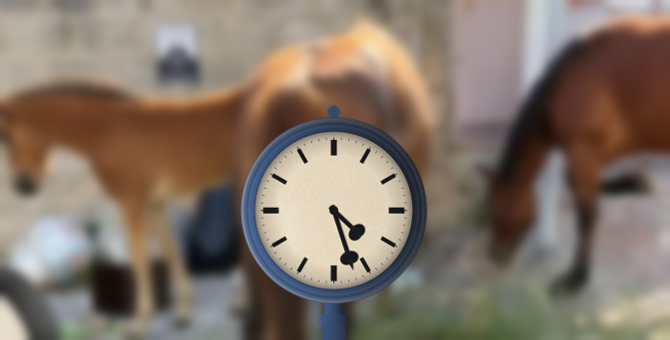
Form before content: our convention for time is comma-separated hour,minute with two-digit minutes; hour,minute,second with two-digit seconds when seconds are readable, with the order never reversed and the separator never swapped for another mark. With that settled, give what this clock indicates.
4,27
